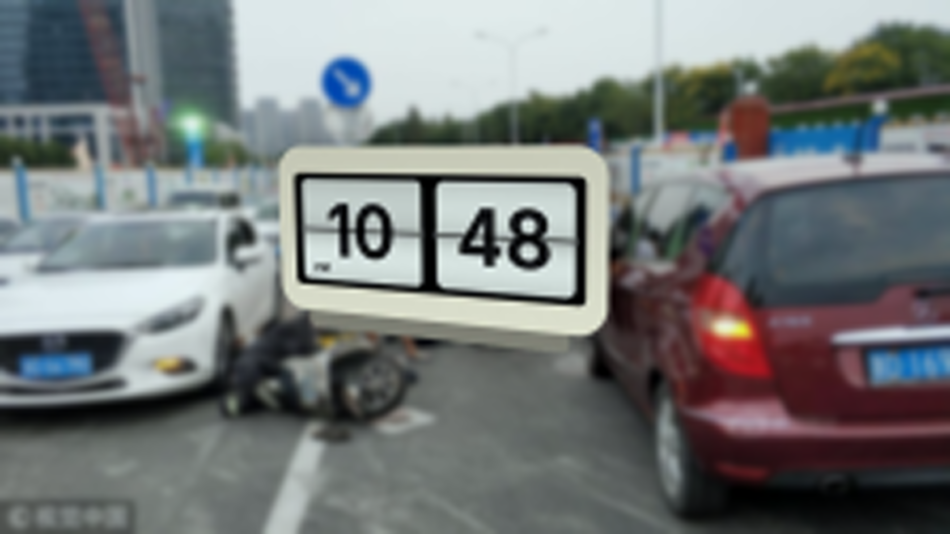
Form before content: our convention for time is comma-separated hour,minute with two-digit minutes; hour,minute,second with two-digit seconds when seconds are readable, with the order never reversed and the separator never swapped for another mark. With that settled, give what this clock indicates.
10,48
